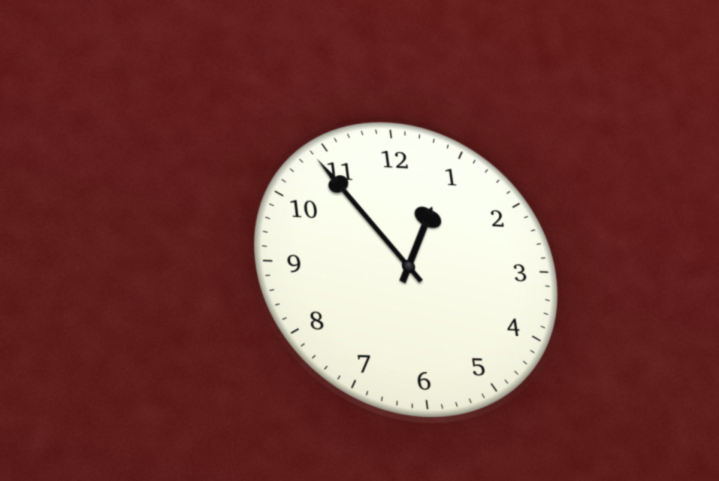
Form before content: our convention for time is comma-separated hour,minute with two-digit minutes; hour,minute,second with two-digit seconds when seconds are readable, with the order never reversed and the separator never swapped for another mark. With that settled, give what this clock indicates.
12,54
